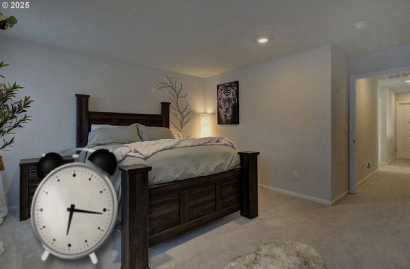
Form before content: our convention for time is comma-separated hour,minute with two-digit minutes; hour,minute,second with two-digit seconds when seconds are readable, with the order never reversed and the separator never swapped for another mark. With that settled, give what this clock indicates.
6,16
